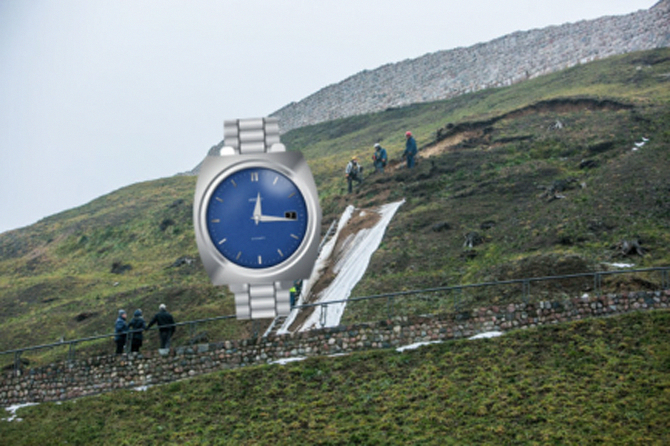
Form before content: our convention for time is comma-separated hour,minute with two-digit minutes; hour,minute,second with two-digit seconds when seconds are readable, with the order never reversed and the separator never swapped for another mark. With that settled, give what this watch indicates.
12,16
